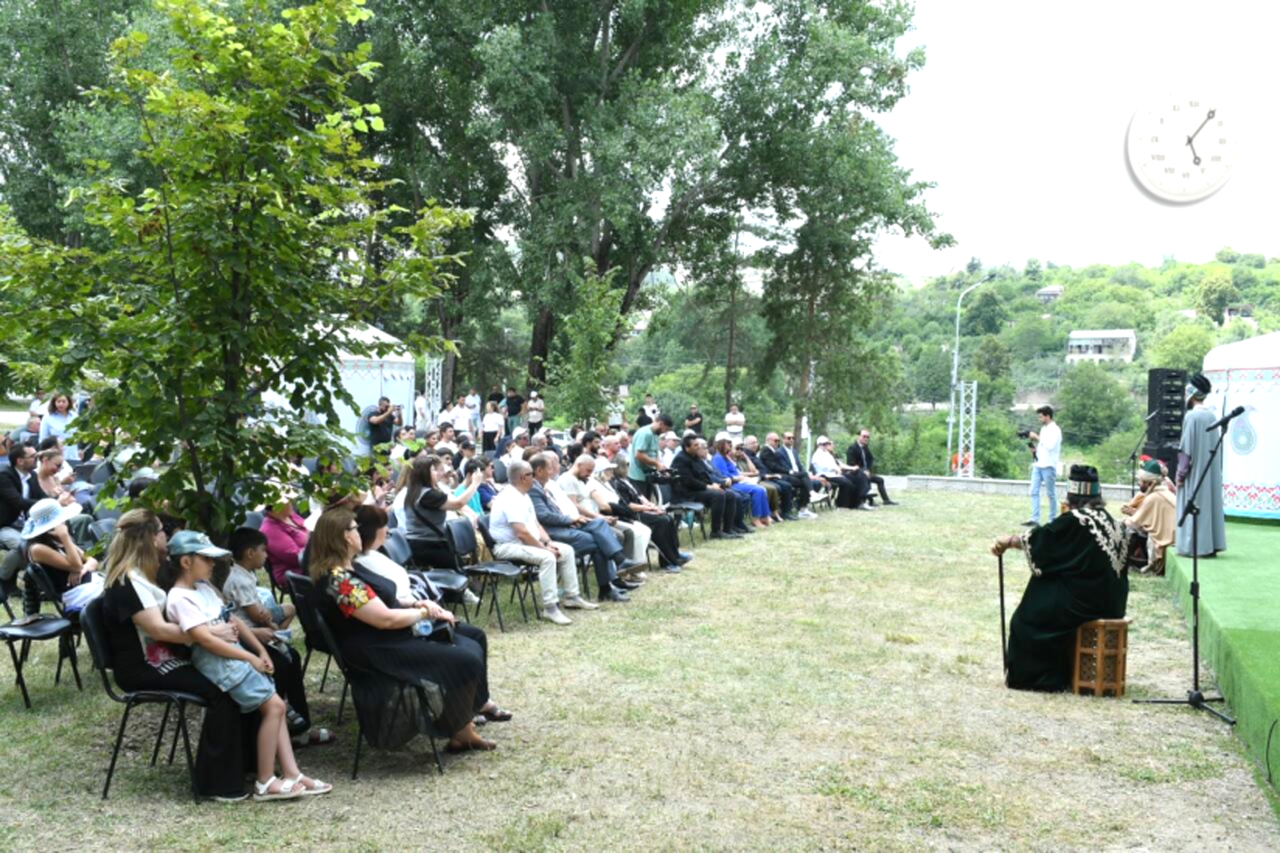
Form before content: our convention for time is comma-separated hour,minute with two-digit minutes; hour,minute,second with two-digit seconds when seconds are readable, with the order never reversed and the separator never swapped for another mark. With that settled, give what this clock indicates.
5,06
